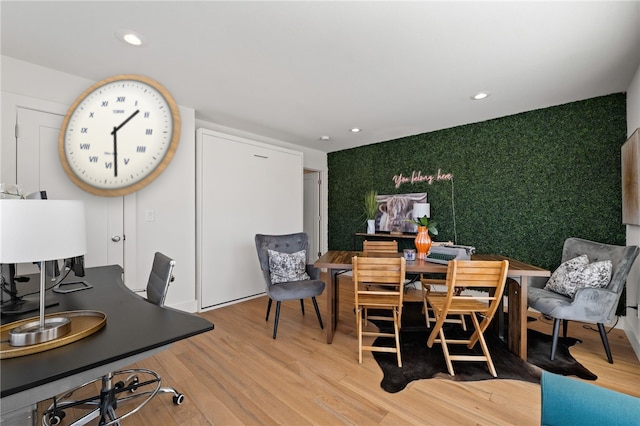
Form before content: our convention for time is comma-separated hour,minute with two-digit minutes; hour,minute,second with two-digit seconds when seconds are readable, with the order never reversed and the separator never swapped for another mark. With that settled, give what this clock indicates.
1,28
